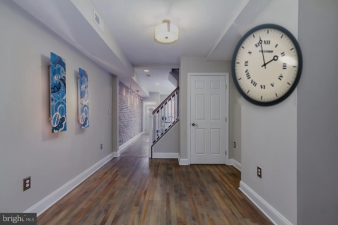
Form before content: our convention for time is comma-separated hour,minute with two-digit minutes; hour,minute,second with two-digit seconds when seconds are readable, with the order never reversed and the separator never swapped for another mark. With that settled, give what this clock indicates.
1,57
